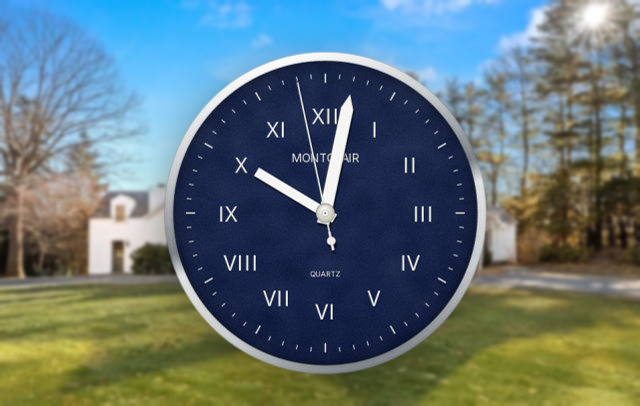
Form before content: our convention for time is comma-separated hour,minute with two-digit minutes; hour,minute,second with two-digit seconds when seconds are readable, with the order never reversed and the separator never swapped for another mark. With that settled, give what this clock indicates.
10,01,58
